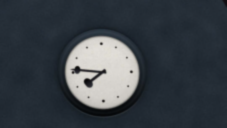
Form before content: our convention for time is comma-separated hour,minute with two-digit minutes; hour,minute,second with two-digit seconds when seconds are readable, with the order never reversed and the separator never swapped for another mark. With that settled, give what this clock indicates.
7,46
